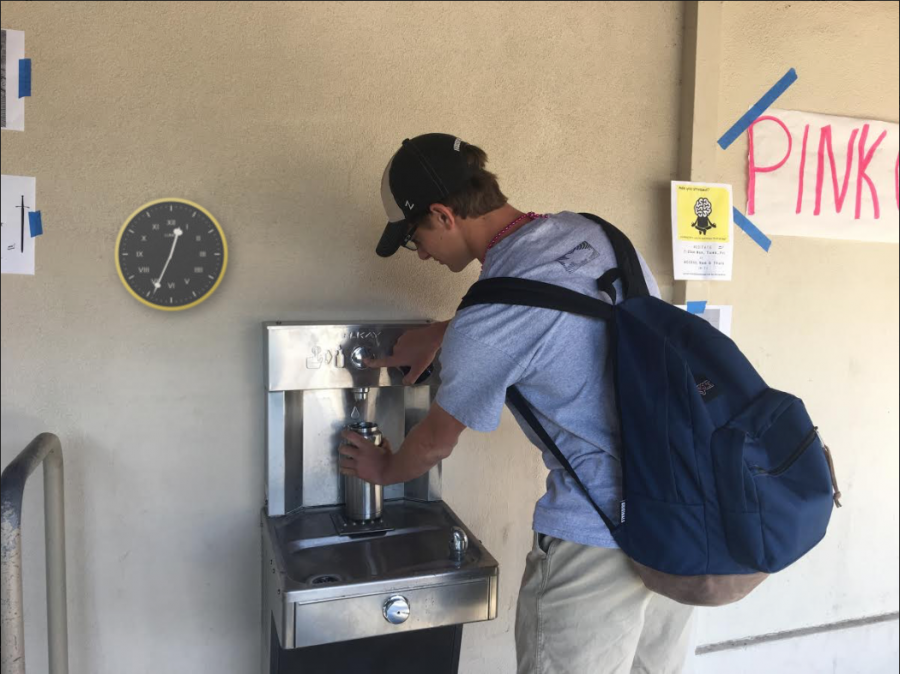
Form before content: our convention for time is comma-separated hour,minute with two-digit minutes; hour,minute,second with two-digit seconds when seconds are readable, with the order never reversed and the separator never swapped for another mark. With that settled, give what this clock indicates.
12,34
